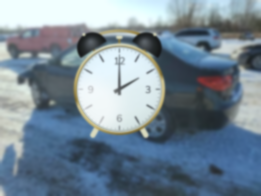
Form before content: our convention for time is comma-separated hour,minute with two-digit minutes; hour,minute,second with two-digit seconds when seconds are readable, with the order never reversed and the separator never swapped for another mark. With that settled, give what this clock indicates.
2,00
